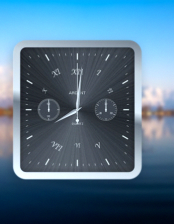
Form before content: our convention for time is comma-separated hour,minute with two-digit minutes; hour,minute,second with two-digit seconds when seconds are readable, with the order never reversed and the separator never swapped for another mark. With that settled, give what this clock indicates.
8,01
